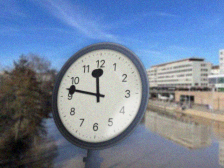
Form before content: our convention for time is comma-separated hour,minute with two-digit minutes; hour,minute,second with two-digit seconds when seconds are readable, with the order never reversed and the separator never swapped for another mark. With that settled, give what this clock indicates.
11,47
